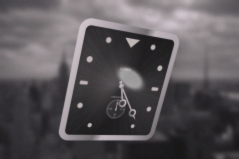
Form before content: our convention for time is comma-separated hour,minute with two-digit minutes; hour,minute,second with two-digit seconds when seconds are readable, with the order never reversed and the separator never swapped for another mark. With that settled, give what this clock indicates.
5,24
